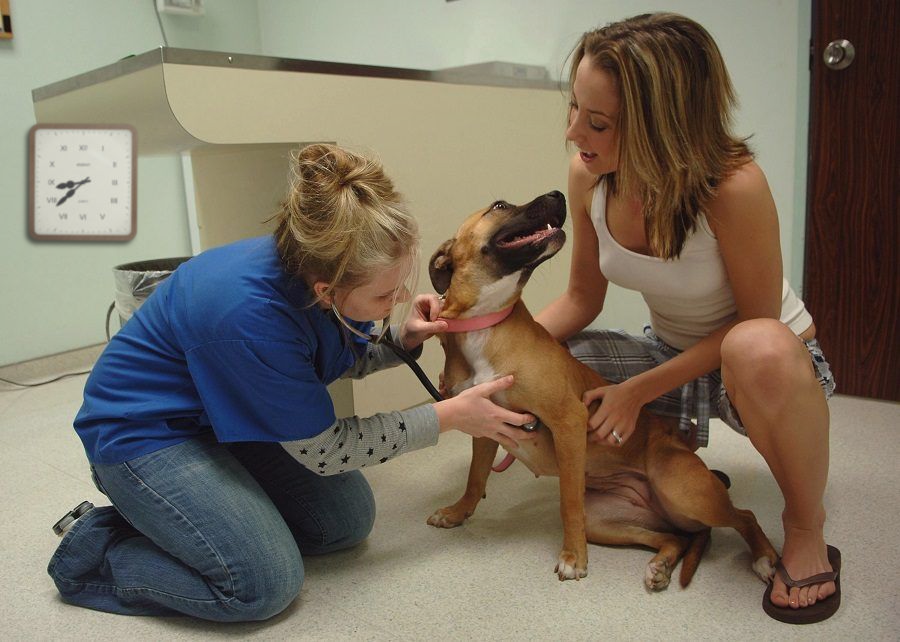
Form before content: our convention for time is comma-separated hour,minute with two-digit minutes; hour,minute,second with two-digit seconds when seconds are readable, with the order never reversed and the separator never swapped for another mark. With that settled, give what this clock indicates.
8,38
